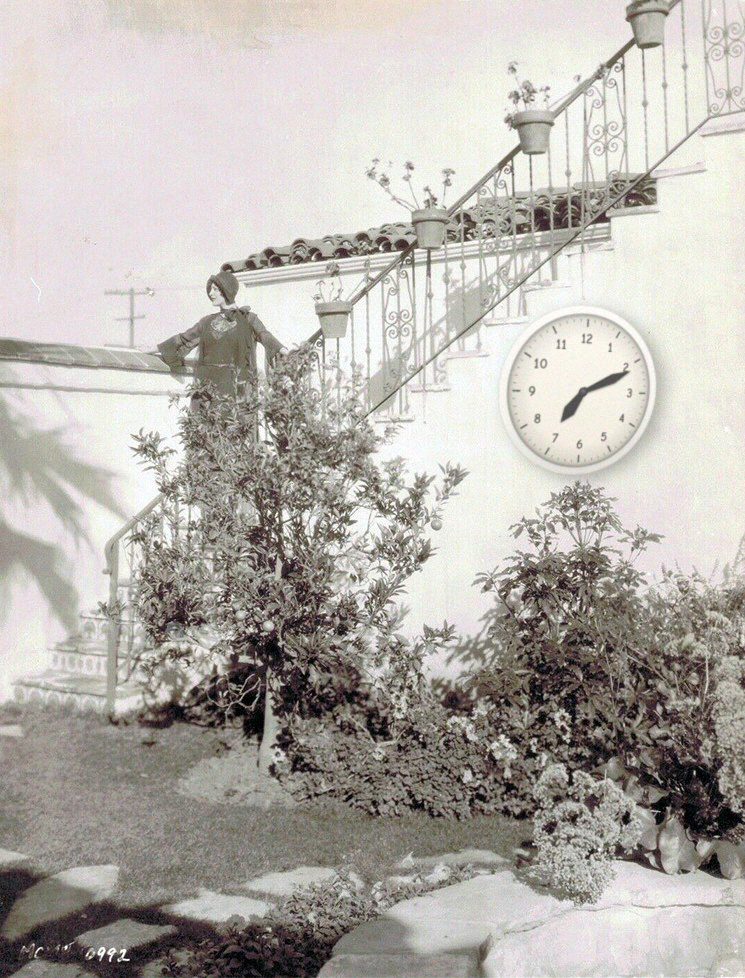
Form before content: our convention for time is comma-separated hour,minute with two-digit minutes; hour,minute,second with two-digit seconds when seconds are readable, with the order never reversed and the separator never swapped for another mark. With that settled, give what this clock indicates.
7,11
